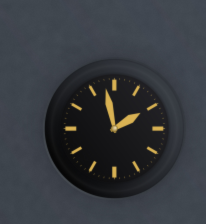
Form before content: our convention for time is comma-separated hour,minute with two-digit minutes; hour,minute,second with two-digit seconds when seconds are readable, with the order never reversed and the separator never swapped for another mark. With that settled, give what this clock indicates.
1,58
